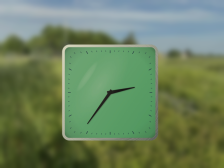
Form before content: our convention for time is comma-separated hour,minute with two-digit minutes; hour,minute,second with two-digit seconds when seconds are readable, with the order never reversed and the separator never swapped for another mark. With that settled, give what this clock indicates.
2,36
